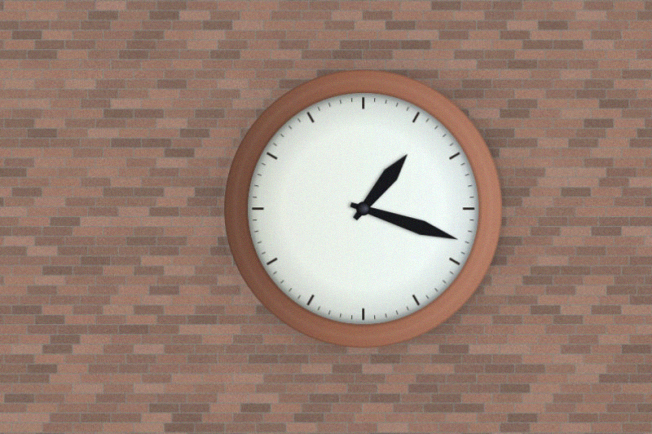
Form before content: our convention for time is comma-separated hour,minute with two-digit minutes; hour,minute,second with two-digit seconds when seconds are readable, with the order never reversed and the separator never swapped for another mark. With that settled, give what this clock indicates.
1,18
